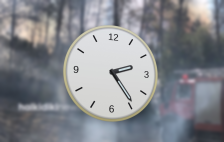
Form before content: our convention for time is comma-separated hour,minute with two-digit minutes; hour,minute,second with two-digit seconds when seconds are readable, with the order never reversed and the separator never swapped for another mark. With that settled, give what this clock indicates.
2,24
